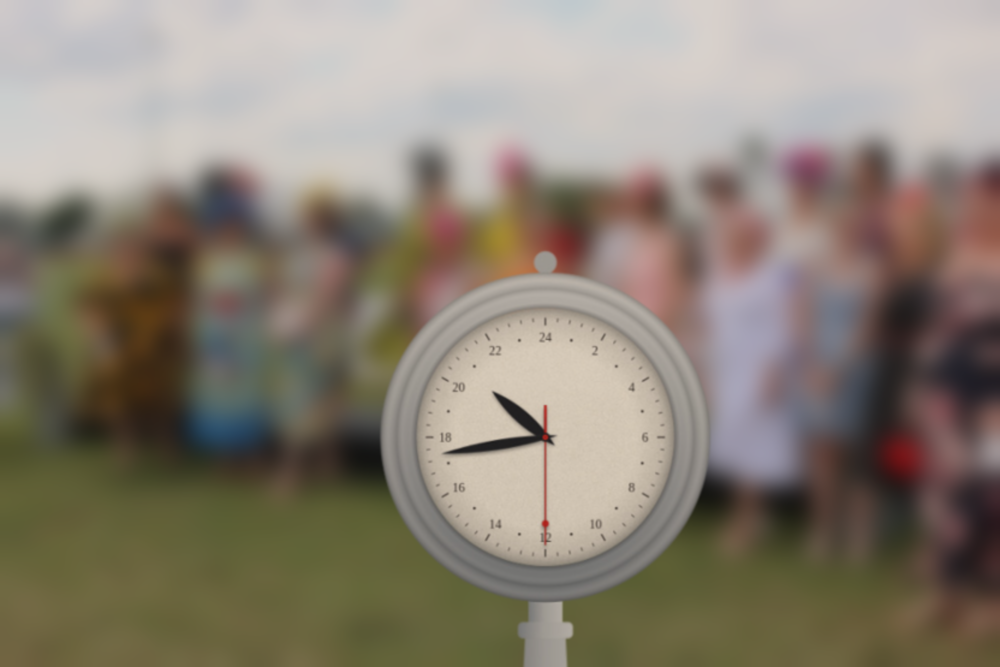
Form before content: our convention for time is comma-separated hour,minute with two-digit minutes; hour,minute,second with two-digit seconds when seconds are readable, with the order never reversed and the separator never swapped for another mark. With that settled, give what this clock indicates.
20,43,30
